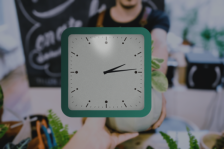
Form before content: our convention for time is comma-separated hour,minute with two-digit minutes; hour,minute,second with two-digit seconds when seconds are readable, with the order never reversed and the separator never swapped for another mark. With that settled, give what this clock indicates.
2,14
